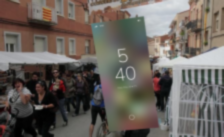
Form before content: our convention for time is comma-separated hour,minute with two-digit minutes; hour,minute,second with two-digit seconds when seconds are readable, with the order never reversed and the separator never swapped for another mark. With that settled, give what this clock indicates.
5,40
